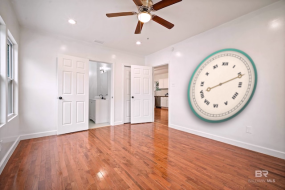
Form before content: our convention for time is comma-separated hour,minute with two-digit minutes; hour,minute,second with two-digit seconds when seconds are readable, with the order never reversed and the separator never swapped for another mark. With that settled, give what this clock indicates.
8,11
